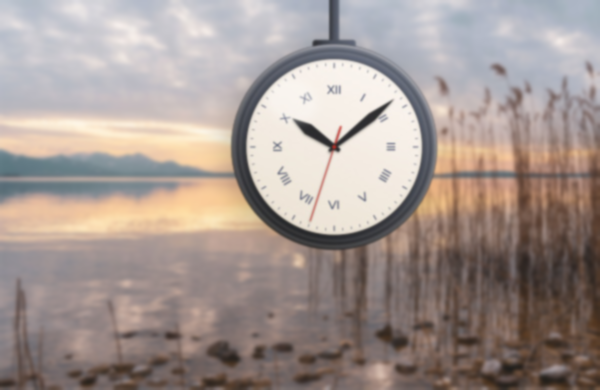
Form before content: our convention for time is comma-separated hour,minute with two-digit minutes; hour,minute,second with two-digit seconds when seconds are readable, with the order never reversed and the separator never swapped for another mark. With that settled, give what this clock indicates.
10,08,33
